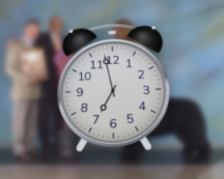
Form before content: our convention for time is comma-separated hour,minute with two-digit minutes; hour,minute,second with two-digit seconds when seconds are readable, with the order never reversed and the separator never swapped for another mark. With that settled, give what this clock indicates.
6,58
